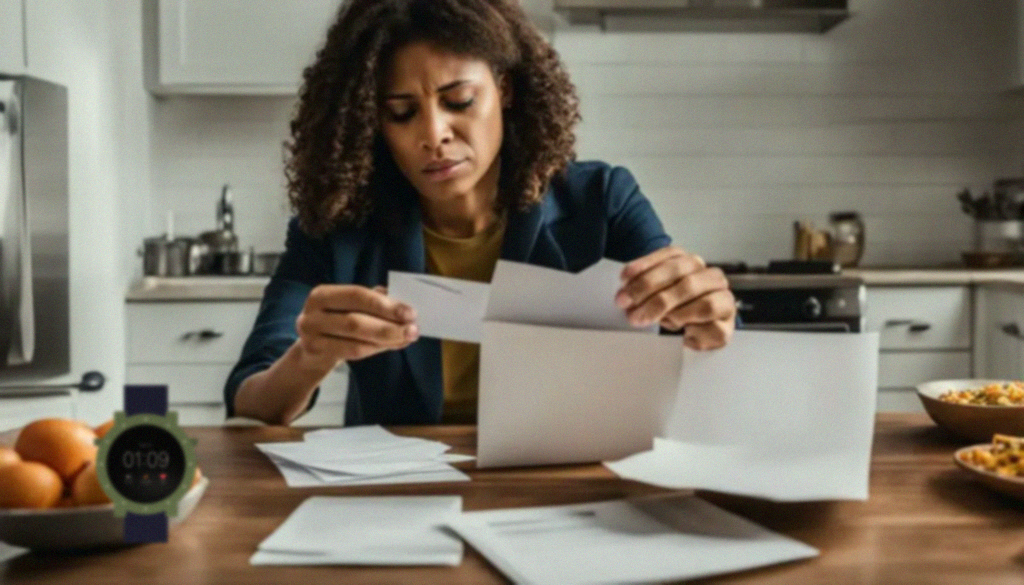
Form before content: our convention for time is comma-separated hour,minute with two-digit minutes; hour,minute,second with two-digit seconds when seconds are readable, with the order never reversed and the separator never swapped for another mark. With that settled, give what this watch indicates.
1,09
